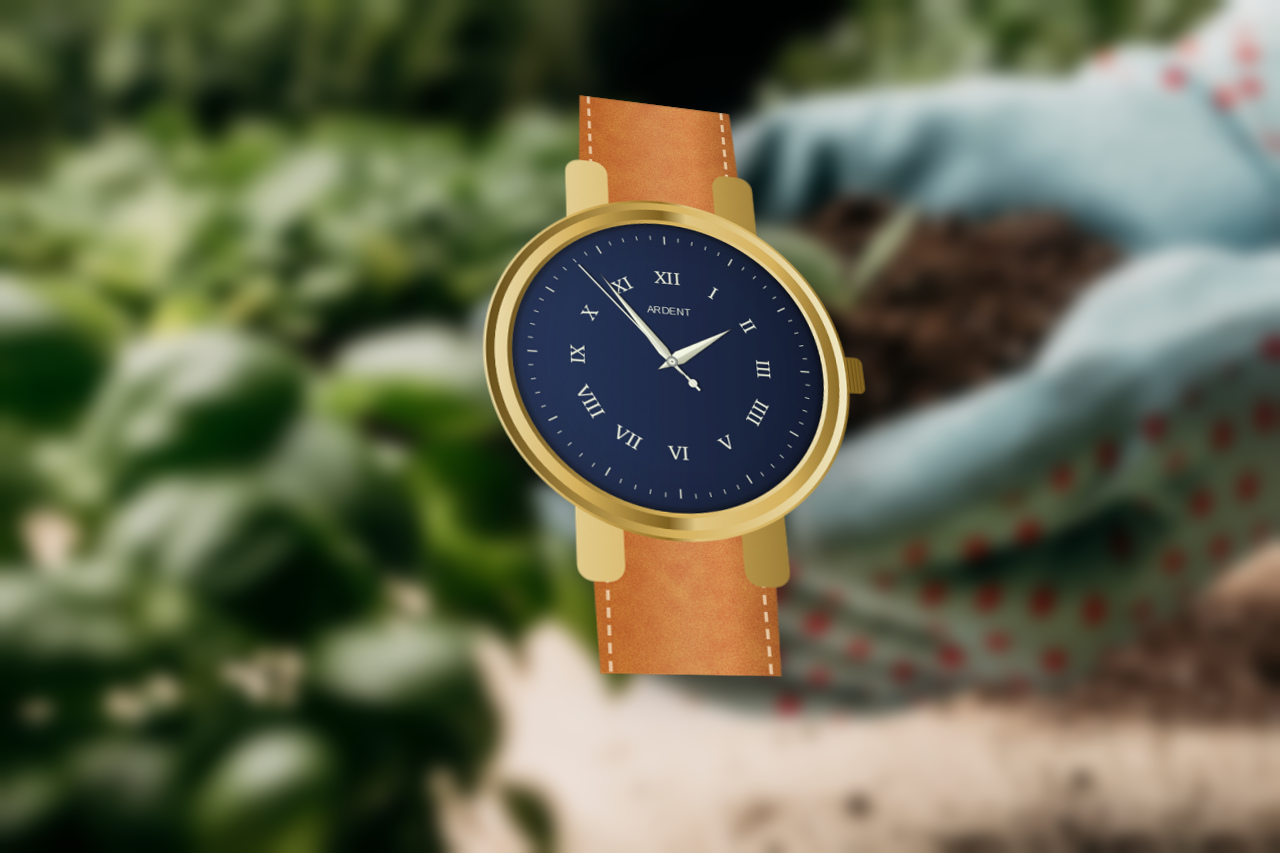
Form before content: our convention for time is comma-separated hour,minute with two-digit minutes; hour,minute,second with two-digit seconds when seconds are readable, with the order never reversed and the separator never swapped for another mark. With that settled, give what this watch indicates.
1,53,53
